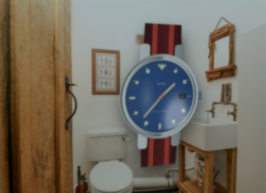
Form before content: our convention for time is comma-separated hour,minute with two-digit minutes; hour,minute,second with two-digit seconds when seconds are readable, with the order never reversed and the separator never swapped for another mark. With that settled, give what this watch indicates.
1,37
